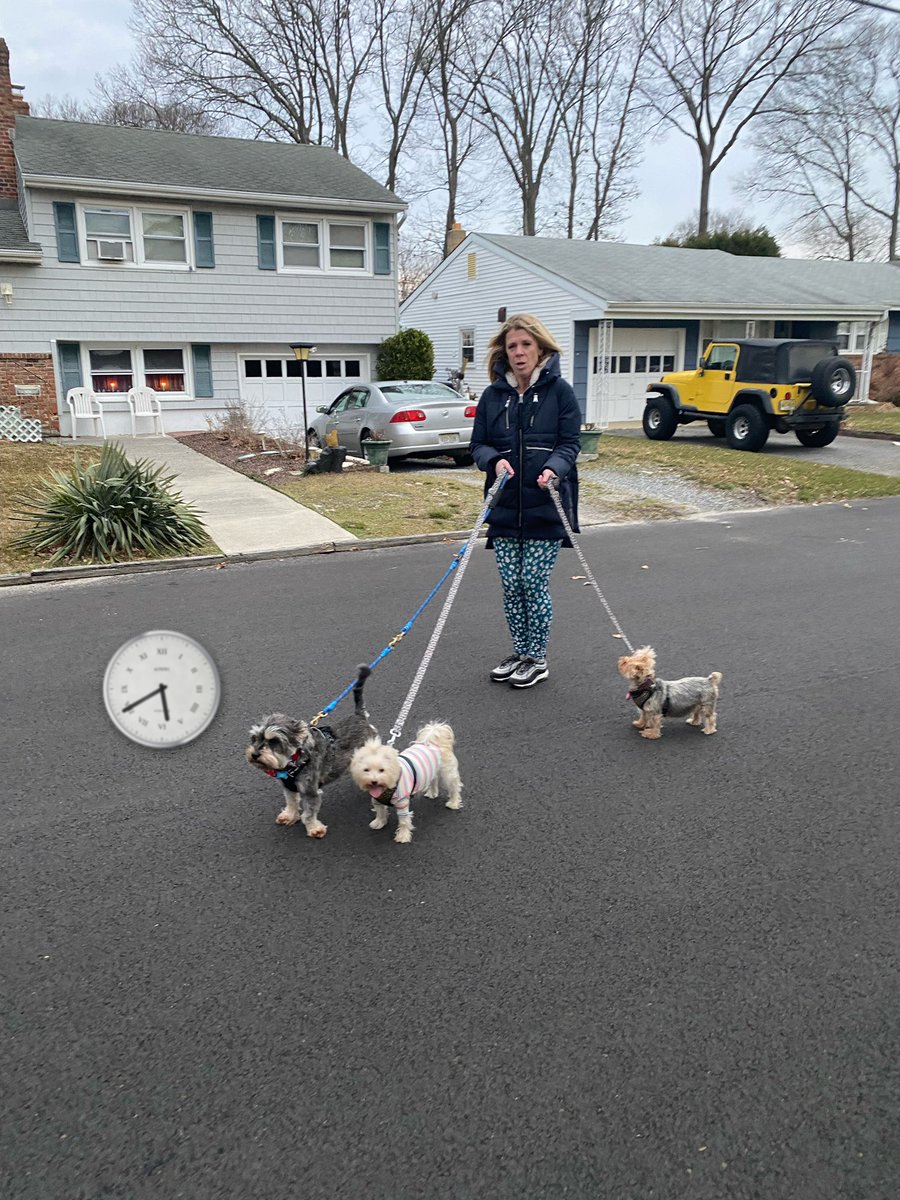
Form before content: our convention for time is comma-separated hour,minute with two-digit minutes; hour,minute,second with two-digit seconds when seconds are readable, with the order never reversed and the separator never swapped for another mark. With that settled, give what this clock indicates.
5,40
